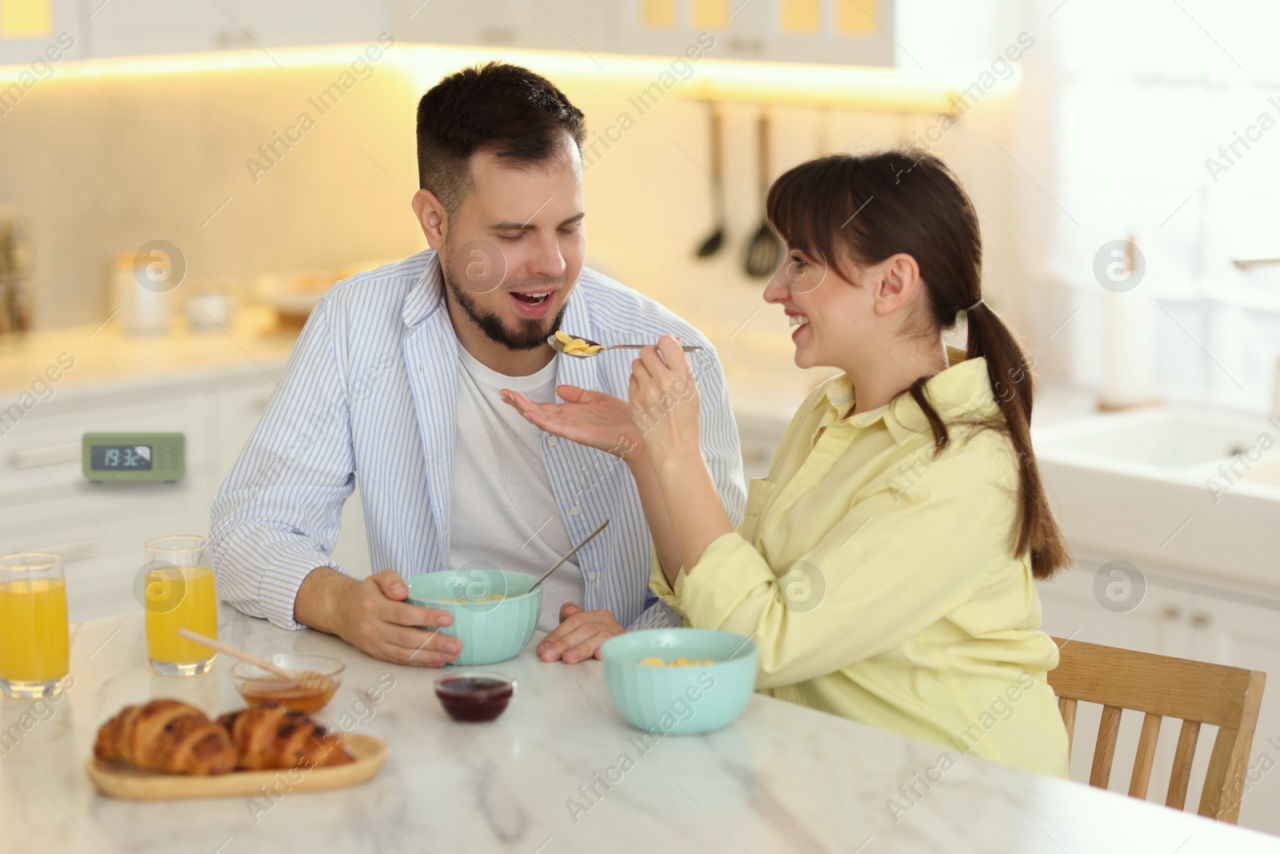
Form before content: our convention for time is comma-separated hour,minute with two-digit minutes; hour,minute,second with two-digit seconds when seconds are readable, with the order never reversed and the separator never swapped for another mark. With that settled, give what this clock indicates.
19,32
